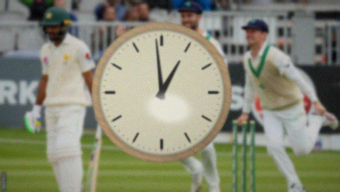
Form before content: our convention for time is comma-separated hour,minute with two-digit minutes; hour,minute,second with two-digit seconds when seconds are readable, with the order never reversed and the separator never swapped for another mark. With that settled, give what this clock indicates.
12,59
